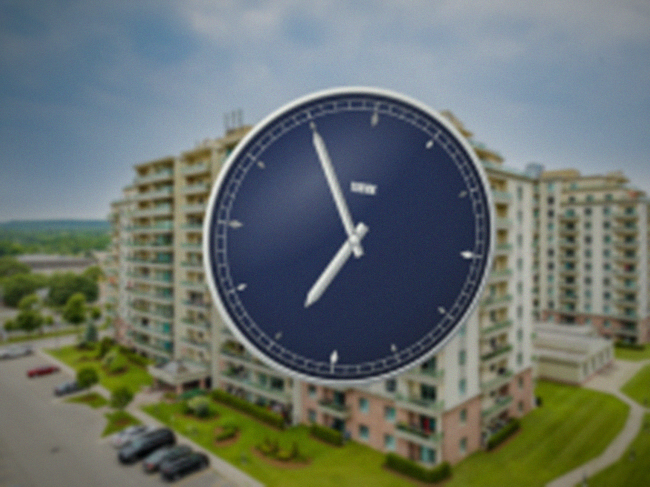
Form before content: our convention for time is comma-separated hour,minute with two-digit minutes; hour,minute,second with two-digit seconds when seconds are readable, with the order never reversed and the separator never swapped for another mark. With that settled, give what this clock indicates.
6,55
